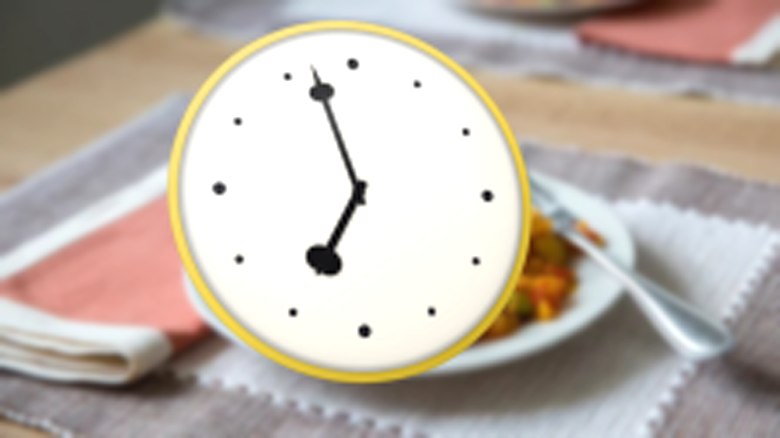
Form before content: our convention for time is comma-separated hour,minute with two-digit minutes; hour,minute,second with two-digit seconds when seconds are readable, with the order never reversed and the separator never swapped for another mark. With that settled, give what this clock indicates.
6,57
